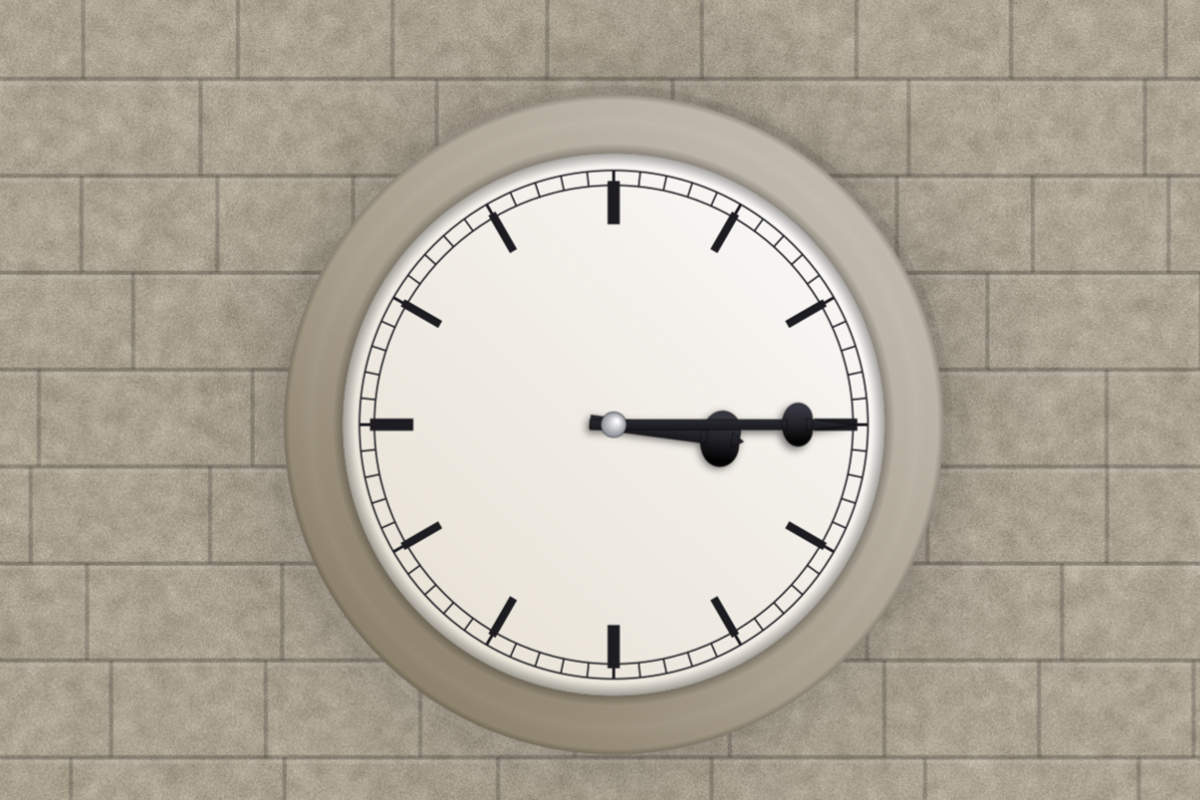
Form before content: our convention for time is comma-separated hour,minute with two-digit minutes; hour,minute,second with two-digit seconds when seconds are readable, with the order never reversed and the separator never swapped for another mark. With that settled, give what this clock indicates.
3,15
